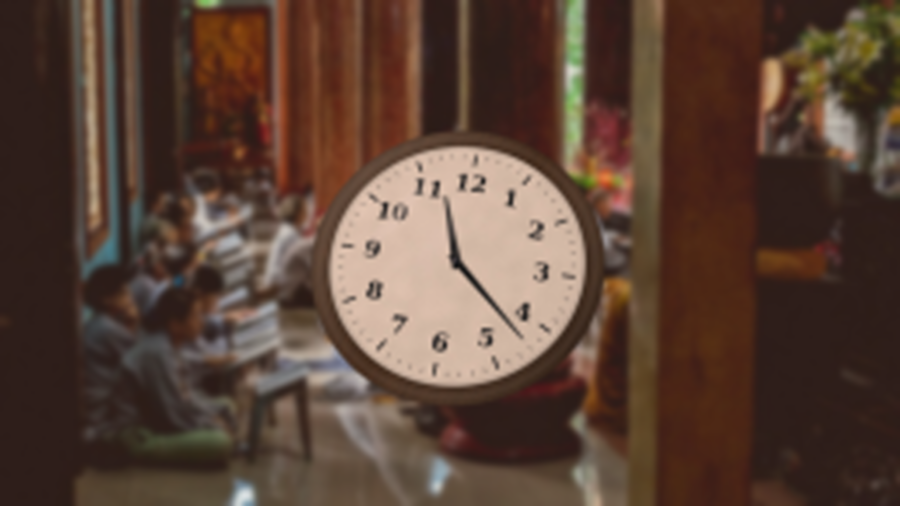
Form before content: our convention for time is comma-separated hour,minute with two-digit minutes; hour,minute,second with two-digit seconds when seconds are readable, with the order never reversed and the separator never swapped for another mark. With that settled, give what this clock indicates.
11,22
